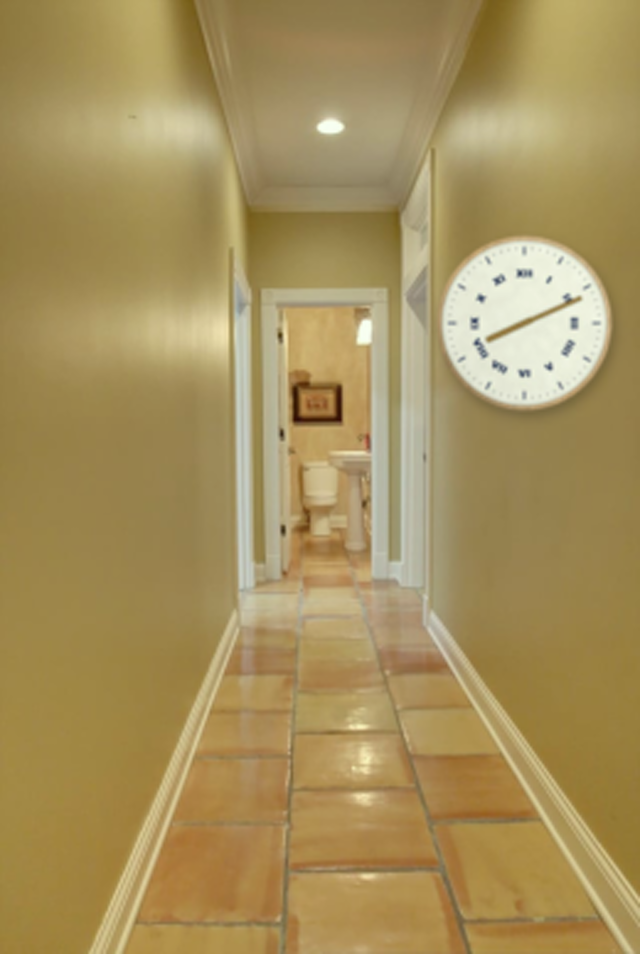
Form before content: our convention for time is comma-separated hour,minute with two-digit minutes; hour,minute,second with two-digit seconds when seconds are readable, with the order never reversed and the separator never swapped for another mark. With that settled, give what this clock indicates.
8,11
